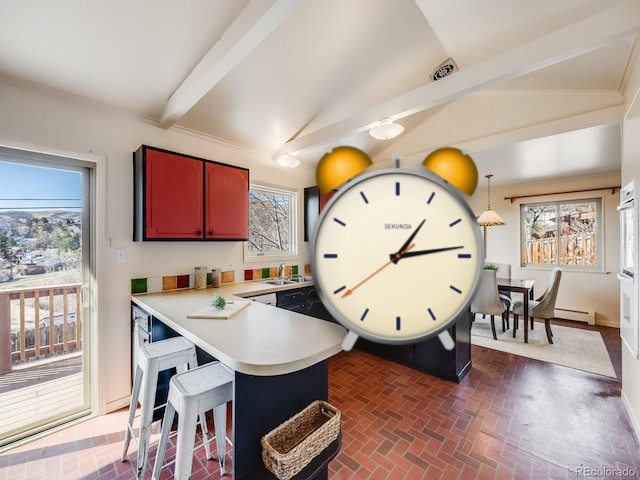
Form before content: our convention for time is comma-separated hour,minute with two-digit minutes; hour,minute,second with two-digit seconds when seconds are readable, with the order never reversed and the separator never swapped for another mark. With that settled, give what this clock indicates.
1,13,39
